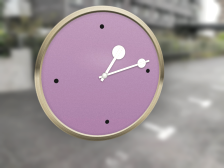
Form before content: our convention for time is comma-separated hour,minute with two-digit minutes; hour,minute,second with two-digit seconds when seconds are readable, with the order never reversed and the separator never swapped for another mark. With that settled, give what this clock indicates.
1,13
